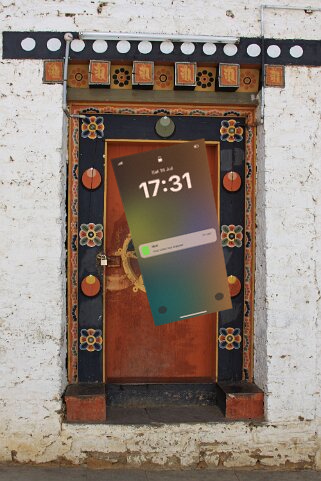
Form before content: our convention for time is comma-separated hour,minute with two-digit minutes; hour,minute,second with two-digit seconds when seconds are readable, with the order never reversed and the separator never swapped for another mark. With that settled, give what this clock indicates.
17,31
